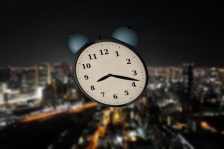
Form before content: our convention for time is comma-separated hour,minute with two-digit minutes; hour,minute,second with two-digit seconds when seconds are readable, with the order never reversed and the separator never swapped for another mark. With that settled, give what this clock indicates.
8,18
